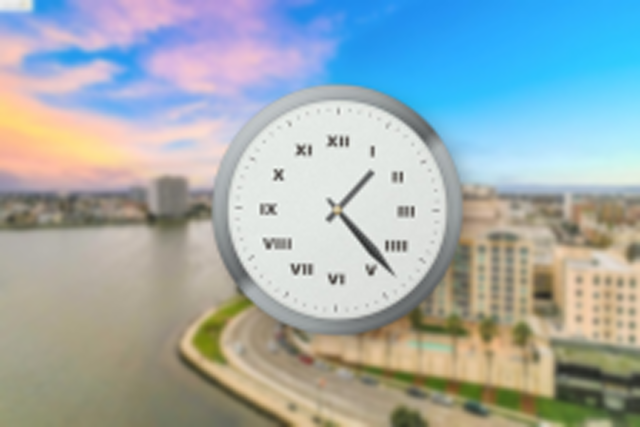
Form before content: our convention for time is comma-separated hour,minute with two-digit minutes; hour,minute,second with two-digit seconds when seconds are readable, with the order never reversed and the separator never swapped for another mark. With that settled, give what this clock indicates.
1,23
